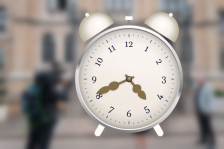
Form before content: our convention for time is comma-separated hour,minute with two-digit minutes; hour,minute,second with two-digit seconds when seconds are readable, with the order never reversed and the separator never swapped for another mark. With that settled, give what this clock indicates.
4,41
